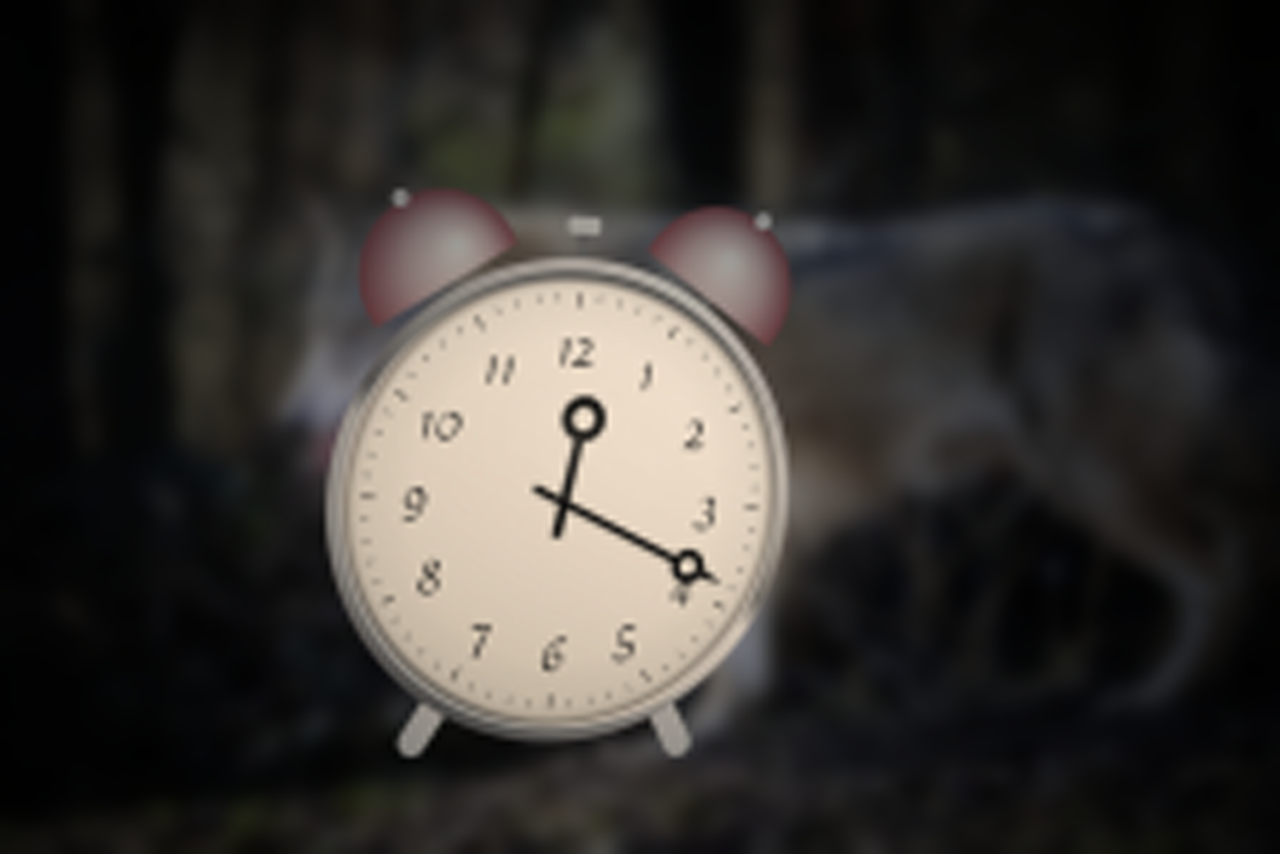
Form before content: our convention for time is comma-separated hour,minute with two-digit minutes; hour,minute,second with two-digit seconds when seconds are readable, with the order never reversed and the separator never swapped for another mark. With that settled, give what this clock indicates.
12,19
